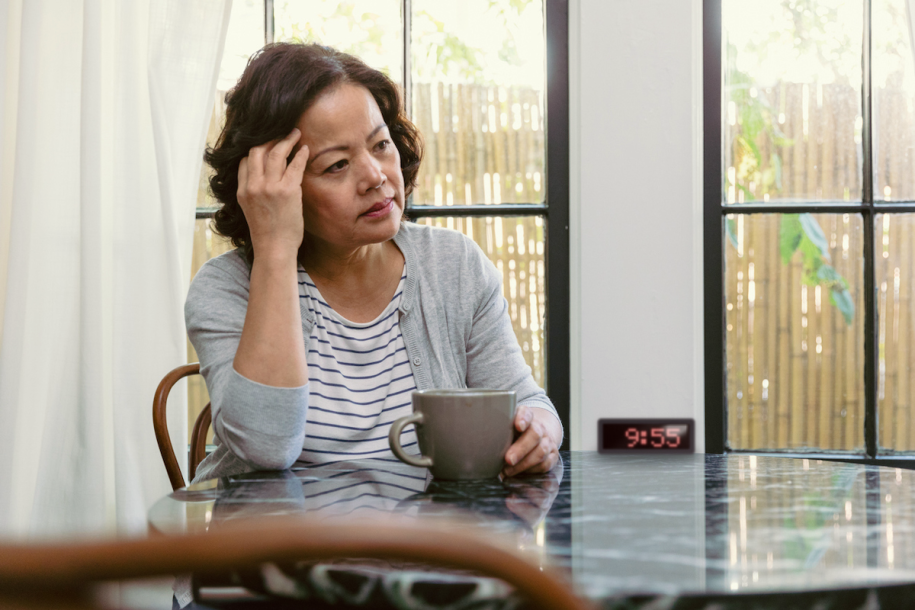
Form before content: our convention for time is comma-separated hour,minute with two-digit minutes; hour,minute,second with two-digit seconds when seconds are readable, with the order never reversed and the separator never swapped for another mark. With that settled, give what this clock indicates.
9,55
